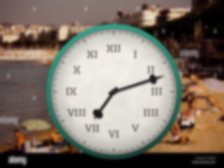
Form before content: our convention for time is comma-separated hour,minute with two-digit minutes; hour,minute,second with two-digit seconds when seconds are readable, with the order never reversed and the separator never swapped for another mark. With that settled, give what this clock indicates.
7,12
